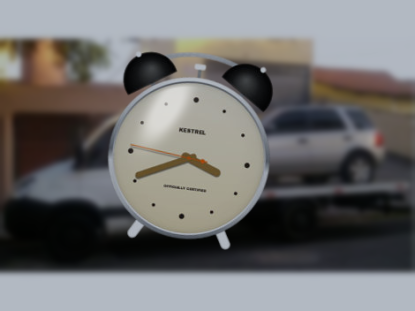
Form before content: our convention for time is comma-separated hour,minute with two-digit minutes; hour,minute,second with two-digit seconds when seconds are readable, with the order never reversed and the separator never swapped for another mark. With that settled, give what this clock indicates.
3,40,46
